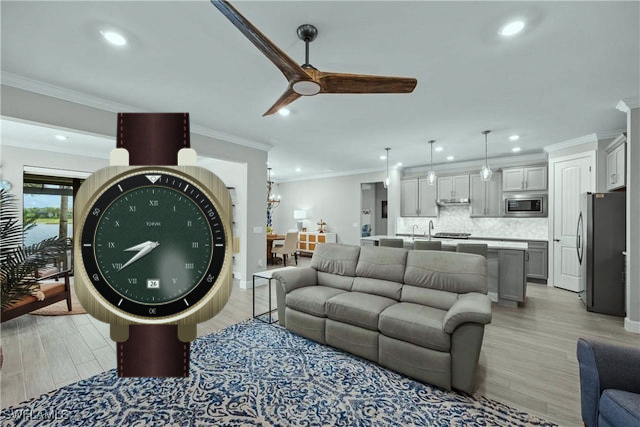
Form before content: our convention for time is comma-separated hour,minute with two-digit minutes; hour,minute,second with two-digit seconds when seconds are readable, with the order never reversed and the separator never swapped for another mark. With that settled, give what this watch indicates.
8,39
